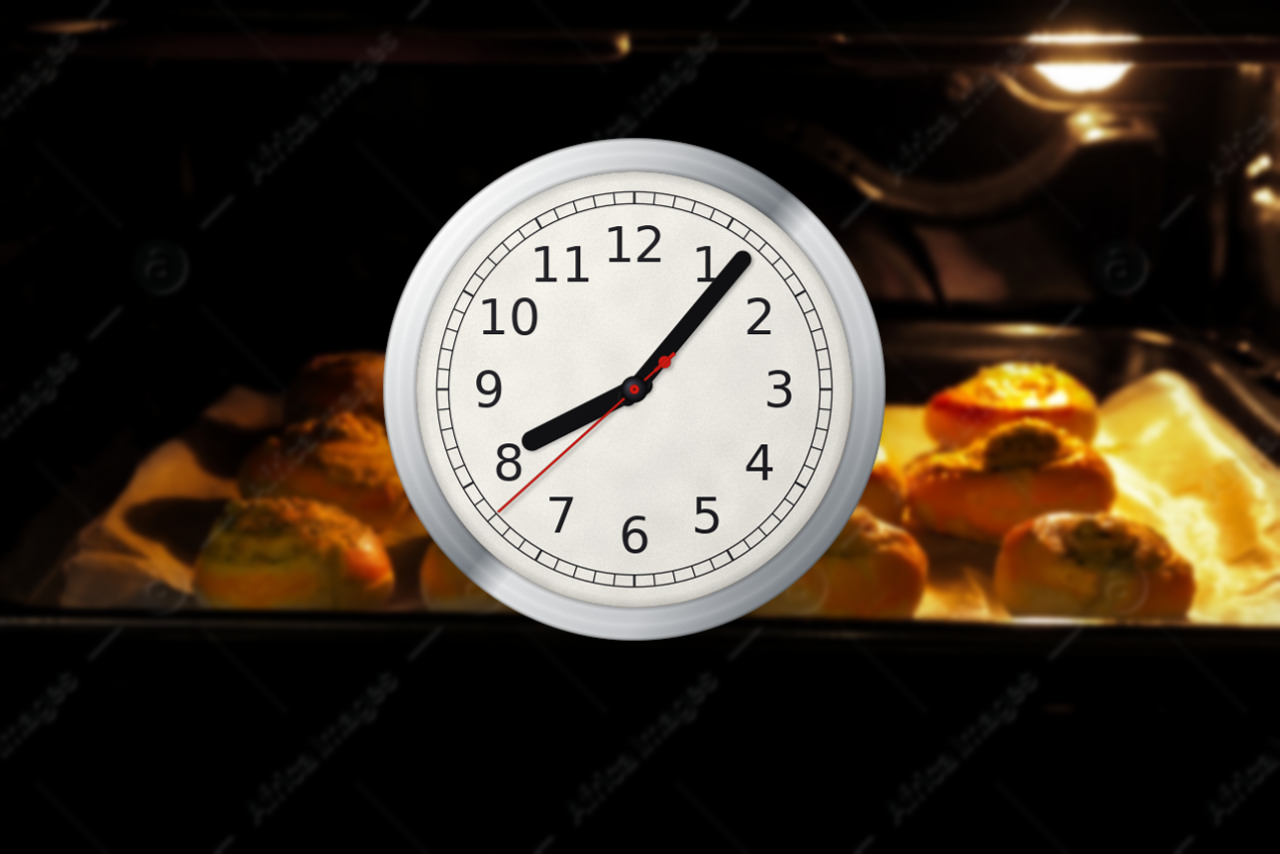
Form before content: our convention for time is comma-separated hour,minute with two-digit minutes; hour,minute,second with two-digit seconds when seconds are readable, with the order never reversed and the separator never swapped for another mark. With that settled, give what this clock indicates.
8,06,38
